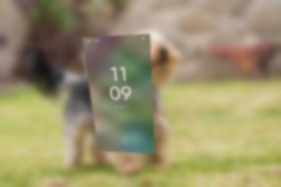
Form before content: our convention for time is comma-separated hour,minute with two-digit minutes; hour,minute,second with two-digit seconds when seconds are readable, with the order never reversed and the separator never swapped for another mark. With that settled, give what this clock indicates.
11,09
